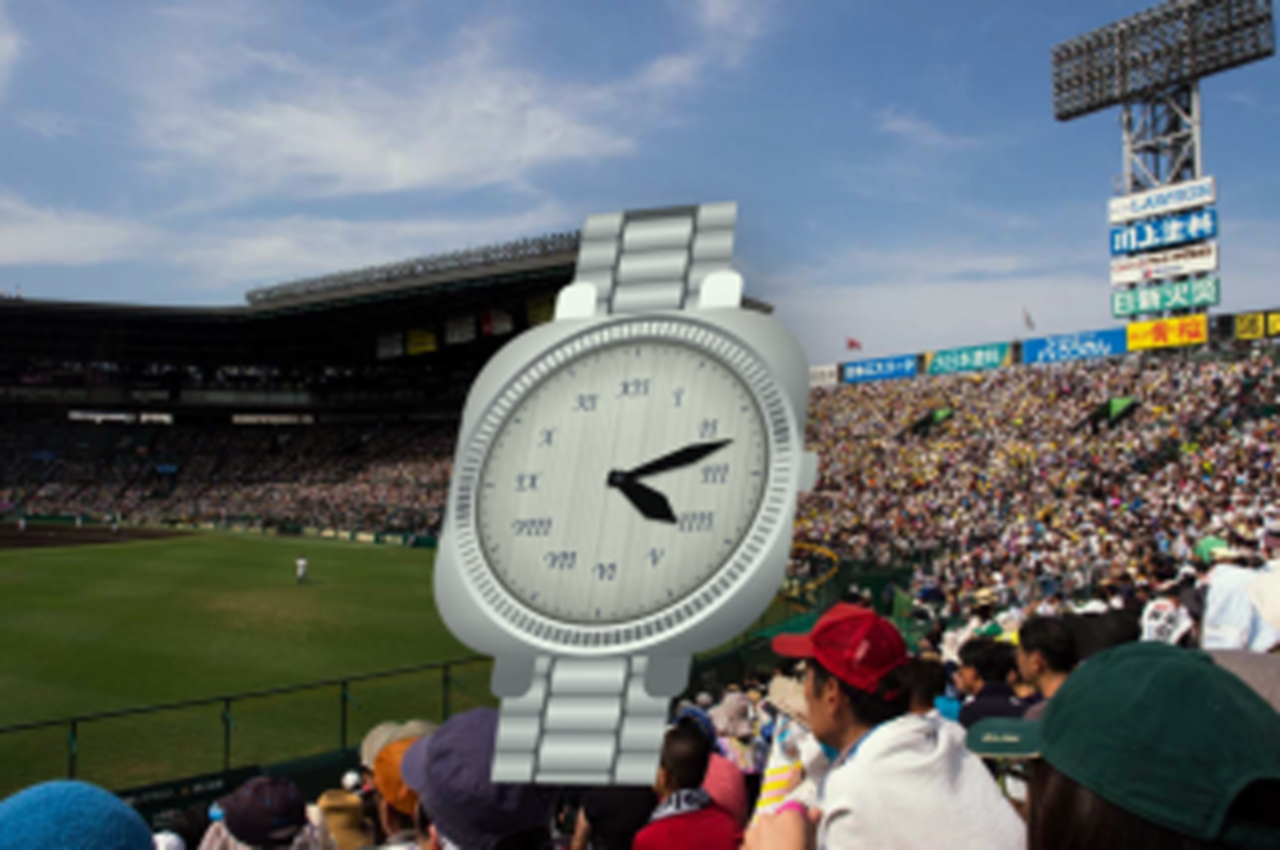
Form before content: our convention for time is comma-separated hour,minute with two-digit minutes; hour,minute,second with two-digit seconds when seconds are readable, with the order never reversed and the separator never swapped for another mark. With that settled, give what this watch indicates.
4,12
